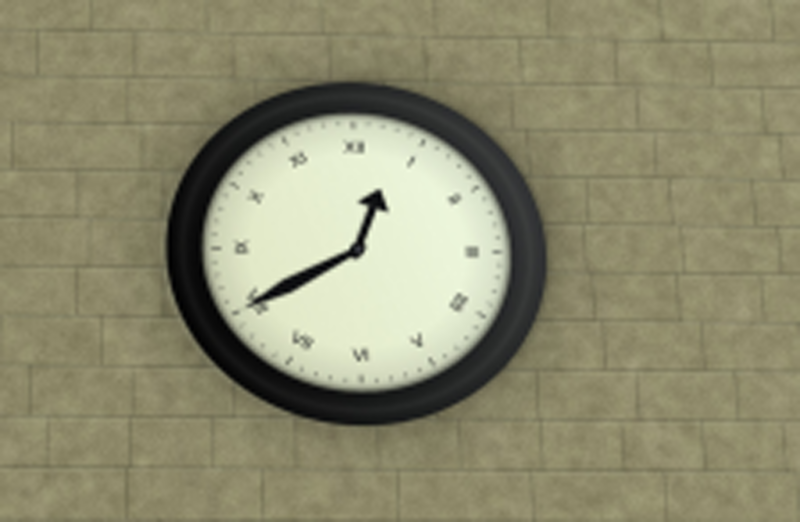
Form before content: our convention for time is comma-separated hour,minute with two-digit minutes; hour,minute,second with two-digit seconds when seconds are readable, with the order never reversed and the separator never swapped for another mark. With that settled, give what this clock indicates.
12,40
